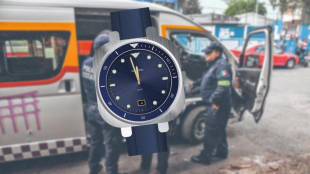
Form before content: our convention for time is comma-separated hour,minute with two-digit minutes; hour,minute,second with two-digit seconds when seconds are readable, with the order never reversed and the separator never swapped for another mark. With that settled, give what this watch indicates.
11,58
